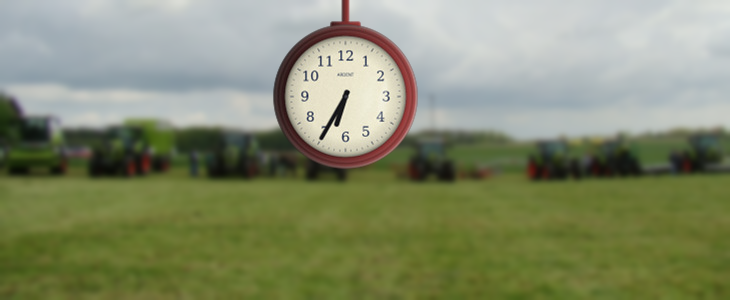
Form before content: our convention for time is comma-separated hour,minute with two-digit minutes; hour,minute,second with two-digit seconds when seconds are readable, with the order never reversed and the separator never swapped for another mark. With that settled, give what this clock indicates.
6,35
